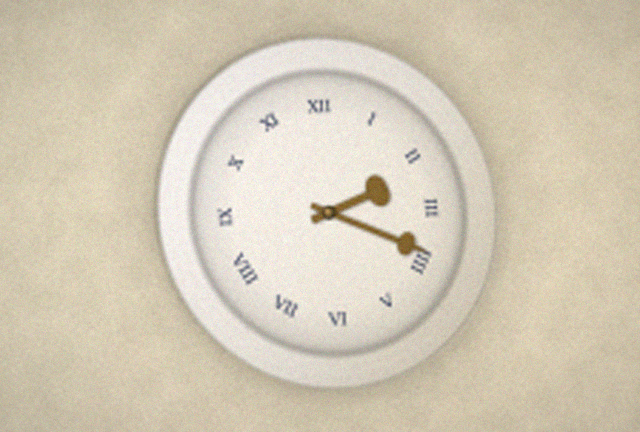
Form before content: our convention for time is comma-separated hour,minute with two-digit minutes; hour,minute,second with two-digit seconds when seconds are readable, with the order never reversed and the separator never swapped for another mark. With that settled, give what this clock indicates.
2,19
